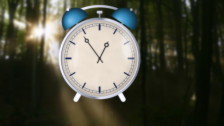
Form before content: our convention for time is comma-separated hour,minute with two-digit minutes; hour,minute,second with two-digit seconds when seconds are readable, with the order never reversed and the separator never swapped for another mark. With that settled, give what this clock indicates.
12,54
